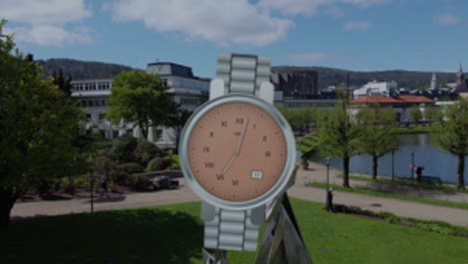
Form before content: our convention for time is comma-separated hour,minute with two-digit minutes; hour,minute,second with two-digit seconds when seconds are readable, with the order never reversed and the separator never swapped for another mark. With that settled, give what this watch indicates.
7,02
